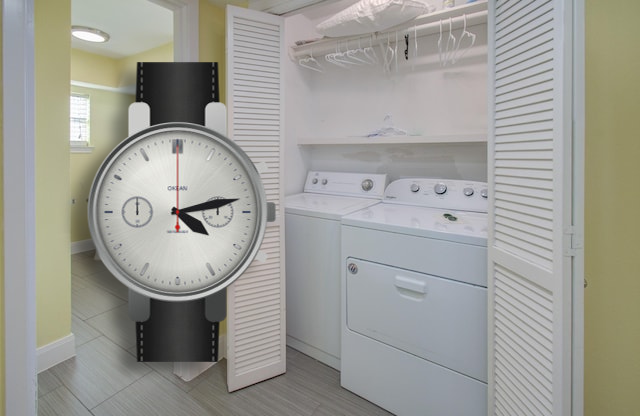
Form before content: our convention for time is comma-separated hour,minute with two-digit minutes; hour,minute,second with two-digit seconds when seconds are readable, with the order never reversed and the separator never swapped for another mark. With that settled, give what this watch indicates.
4,13
